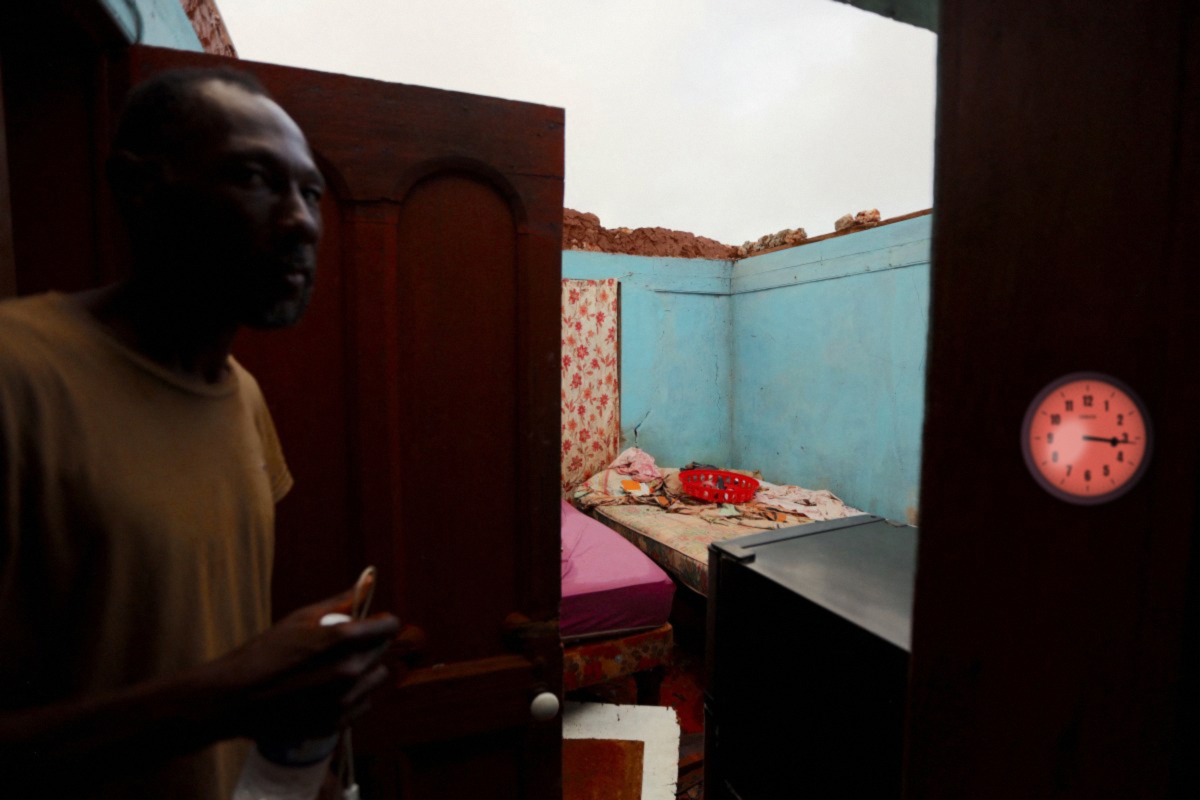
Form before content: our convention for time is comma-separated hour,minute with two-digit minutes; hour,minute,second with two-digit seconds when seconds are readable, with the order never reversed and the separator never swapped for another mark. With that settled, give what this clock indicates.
3,16
